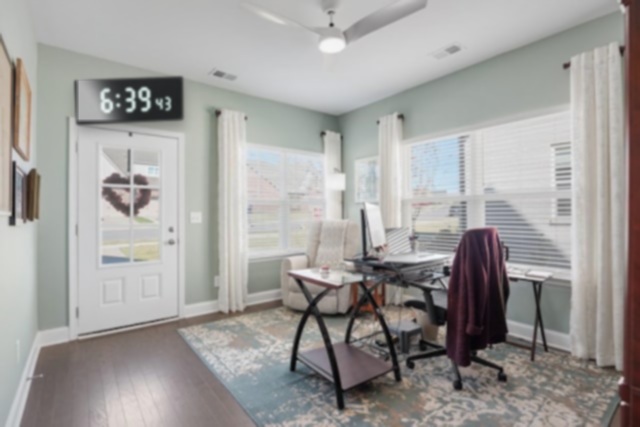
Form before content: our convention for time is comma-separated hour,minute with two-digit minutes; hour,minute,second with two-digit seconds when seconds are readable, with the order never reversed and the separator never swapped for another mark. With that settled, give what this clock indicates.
6,39,43
